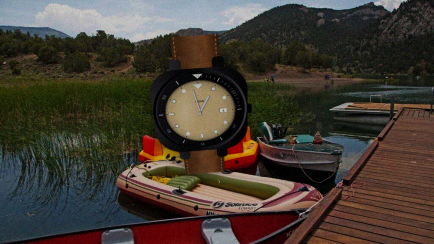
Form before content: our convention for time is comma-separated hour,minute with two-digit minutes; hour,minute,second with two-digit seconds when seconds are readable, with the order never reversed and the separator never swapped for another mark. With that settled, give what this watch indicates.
12,58
